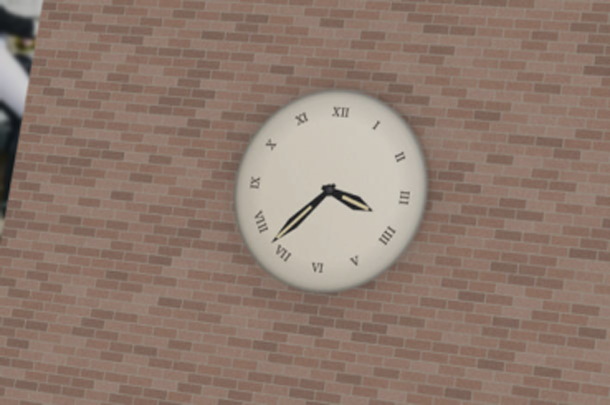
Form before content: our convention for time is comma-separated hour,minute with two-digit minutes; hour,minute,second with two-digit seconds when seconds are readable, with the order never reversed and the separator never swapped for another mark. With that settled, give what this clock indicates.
3,37
